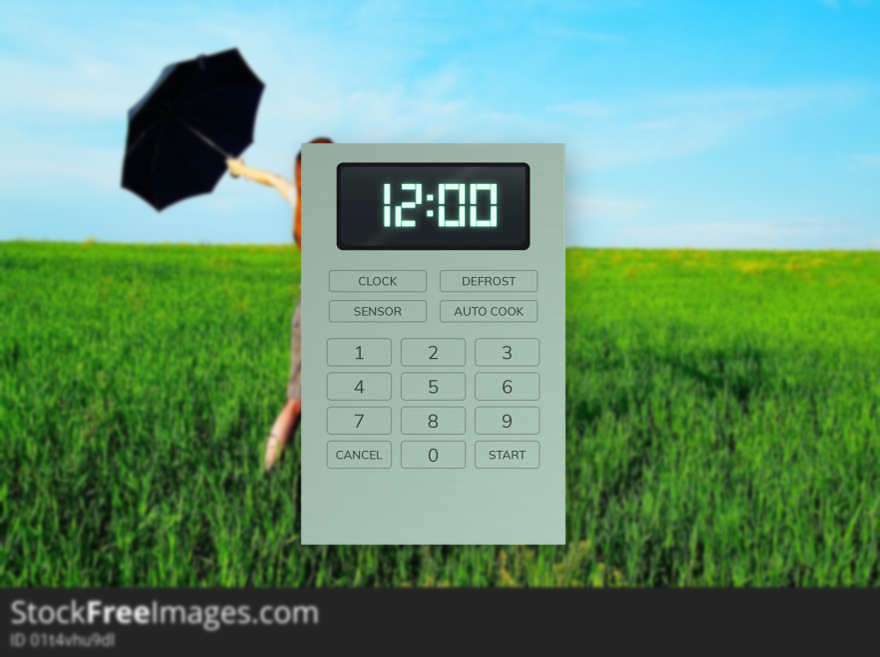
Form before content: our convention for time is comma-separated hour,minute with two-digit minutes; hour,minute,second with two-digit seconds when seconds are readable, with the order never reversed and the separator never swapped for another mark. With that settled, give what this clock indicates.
12,00
